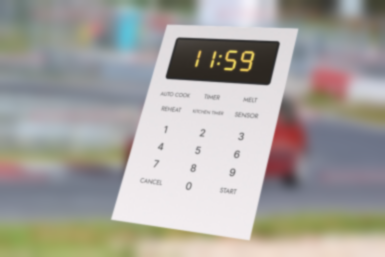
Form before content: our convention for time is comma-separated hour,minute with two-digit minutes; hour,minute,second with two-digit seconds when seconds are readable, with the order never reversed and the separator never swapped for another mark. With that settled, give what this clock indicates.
11,59
